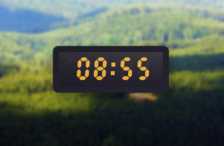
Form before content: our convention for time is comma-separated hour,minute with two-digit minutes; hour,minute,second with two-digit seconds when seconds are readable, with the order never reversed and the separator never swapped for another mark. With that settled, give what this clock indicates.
8,55
